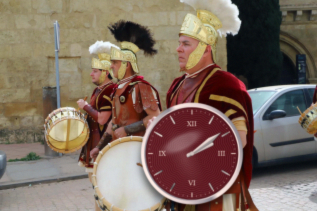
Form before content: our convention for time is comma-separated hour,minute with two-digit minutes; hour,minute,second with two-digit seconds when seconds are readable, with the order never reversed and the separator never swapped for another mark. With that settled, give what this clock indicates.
2,09
